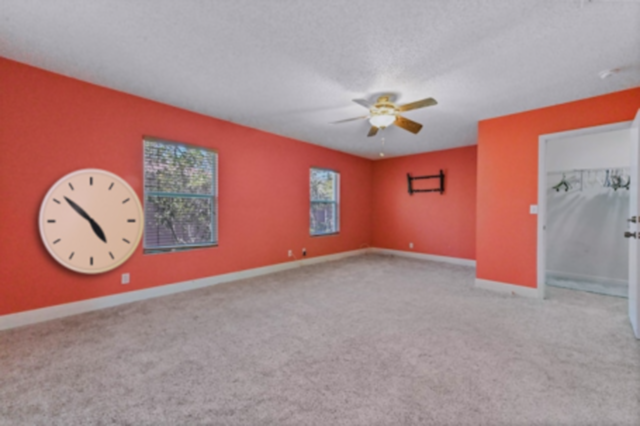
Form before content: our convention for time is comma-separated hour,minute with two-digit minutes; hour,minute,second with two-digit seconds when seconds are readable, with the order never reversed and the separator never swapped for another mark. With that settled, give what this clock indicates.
4,52
